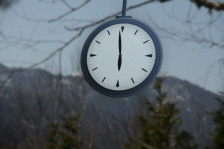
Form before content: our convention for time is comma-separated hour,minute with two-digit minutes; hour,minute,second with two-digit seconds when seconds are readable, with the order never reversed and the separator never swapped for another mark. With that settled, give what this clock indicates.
5,59
